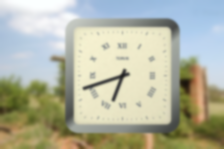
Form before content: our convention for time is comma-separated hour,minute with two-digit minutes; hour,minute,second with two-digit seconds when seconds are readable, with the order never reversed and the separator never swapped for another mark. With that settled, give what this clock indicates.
6,42
